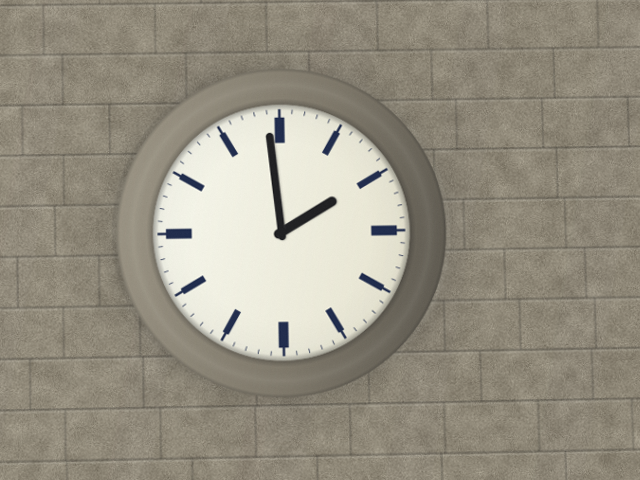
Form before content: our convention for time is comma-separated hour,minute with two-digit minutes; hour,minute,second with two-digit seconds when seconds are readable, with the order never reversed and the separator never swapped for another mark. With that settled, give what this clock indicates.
1,59
